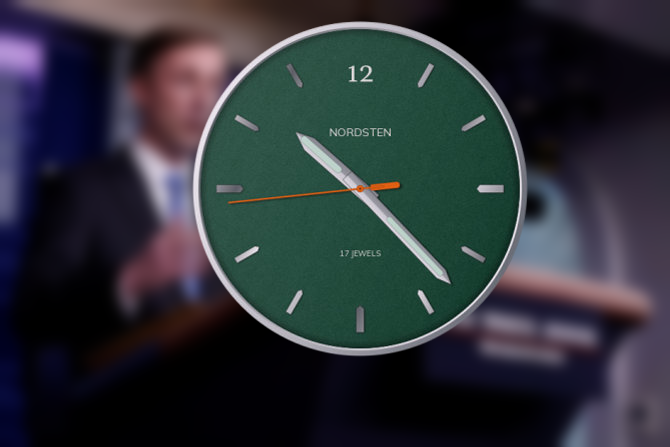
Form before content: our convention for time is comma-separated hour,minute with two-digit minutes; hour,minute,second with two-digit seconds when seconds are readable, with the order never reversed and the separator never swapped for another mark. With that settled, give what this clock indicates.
10,22,44
